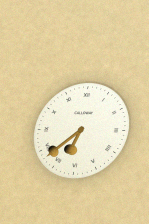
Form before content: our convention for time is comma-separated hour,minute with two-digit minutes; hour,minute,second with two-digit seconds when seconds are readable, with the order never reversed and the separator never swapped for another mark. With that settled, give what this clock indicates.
6,38
